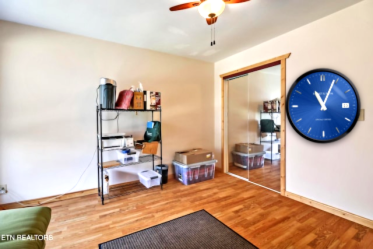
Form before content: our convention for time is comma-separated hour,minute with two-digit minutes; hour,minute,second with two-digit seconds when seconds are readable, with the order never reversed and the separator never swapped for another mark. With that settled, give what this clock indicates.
11,04
